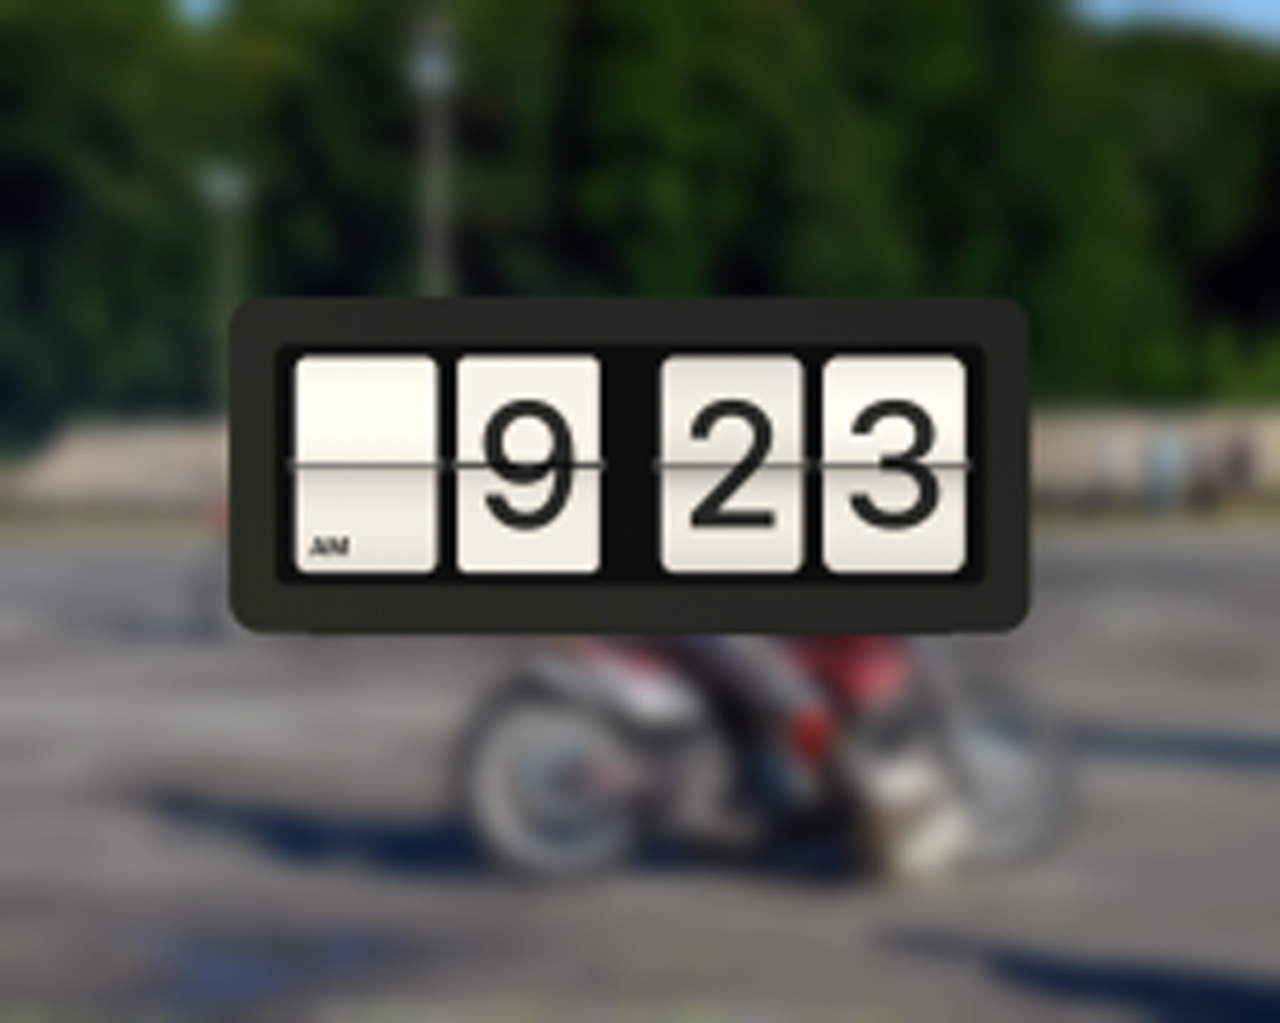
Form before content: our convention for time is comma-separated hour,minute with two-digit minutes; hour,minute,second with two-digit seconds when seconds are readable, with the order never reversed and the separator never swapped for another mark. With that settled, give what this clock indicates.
9,23
